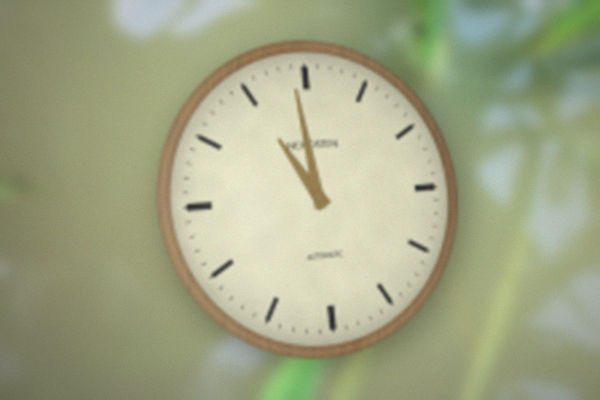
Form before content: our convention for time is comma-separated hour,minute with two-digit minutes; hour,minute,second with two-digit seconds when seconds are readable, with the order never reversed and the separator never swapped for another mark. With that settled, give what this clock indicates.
10,59
